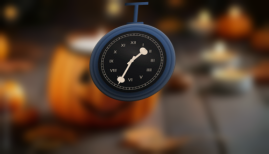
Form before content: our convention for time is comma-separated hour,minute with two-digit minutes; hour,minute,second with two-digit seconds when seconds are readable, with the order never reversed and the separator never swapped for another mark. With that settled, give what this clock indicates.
1,34
